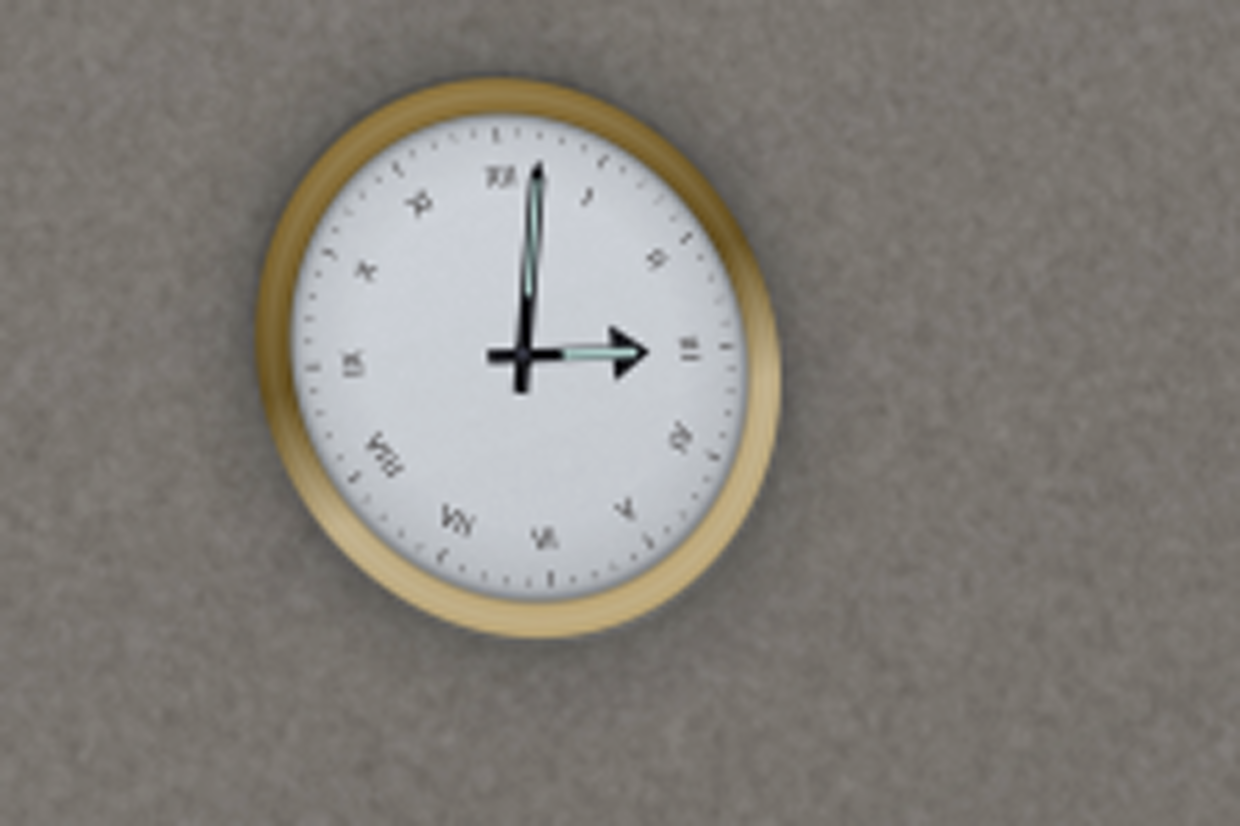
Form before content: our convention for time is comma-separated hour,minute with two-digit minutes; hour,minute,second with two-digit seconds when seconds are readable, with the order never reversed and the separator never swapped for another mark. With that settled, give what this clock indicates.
3,02
